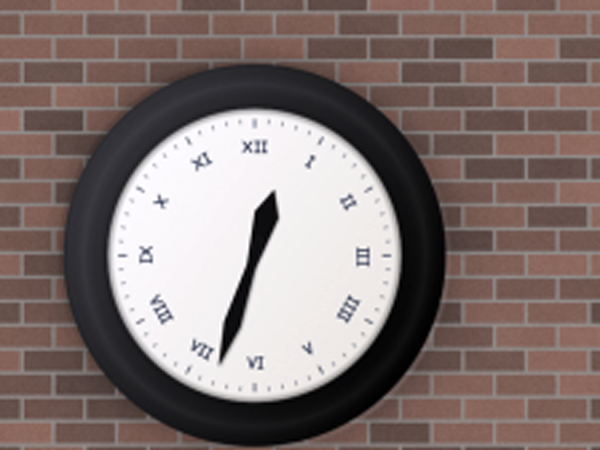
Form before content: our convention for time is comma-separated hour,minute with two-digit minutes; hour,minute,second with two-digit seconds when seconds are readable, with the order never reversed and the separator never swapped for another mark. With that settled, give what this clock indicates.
12,33
